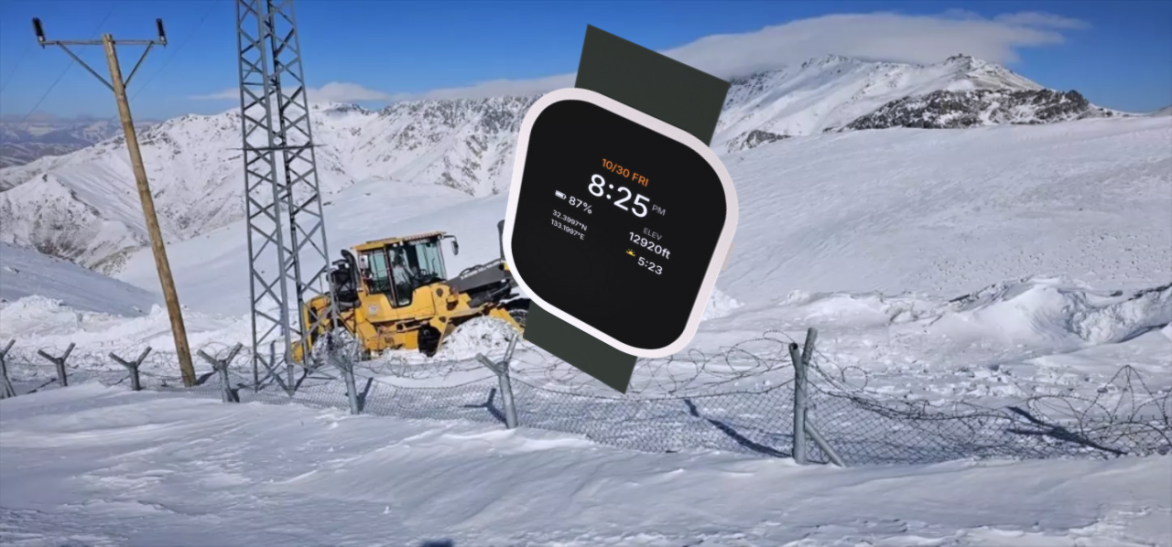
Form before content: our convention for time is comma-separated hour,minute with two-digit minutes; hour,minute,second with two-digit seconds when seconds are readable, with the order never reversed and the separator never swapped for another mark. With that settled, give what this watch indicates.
8,25
